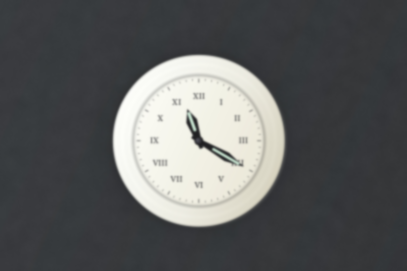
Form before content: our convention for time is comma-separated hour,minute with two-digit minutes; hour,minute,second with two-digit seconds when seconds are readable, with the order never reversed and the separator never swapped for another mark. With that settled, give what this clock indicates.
11,20
